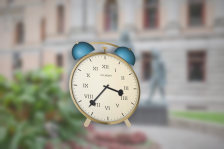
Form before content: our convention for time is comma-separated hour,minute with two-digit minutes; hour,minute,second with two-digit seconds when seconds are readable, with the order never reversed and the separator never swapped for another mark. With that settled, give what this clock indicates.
3,37
